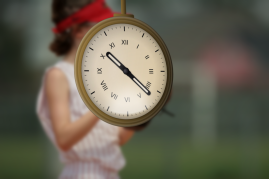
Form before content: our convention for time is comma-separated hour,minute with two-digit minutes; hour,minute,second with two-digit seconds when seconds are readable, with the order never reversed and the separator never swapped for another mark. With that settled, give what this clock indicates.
10,22
